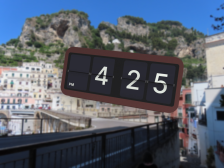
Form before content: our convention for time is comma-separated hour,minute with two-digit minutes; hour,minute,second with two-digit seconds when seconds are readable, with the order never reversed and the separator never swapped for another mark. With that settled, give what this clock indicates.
4,25
